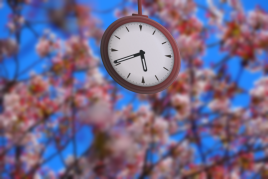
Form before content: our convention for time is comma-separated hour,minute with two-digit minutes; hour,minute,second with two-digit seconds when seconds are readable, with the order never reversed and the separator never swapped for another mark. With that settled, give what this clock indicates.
5,41
